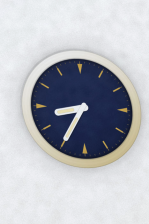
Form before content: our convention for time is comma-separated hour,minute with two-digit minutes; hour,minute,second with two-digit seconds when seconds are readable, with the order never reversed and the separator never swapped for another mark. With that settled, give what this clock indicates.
8,35
